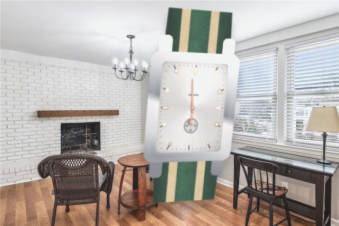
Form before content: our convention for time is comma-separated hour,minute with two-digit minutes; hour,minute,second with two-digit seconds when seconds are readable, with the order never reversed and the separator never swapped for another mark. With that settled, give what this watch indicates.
5,59
